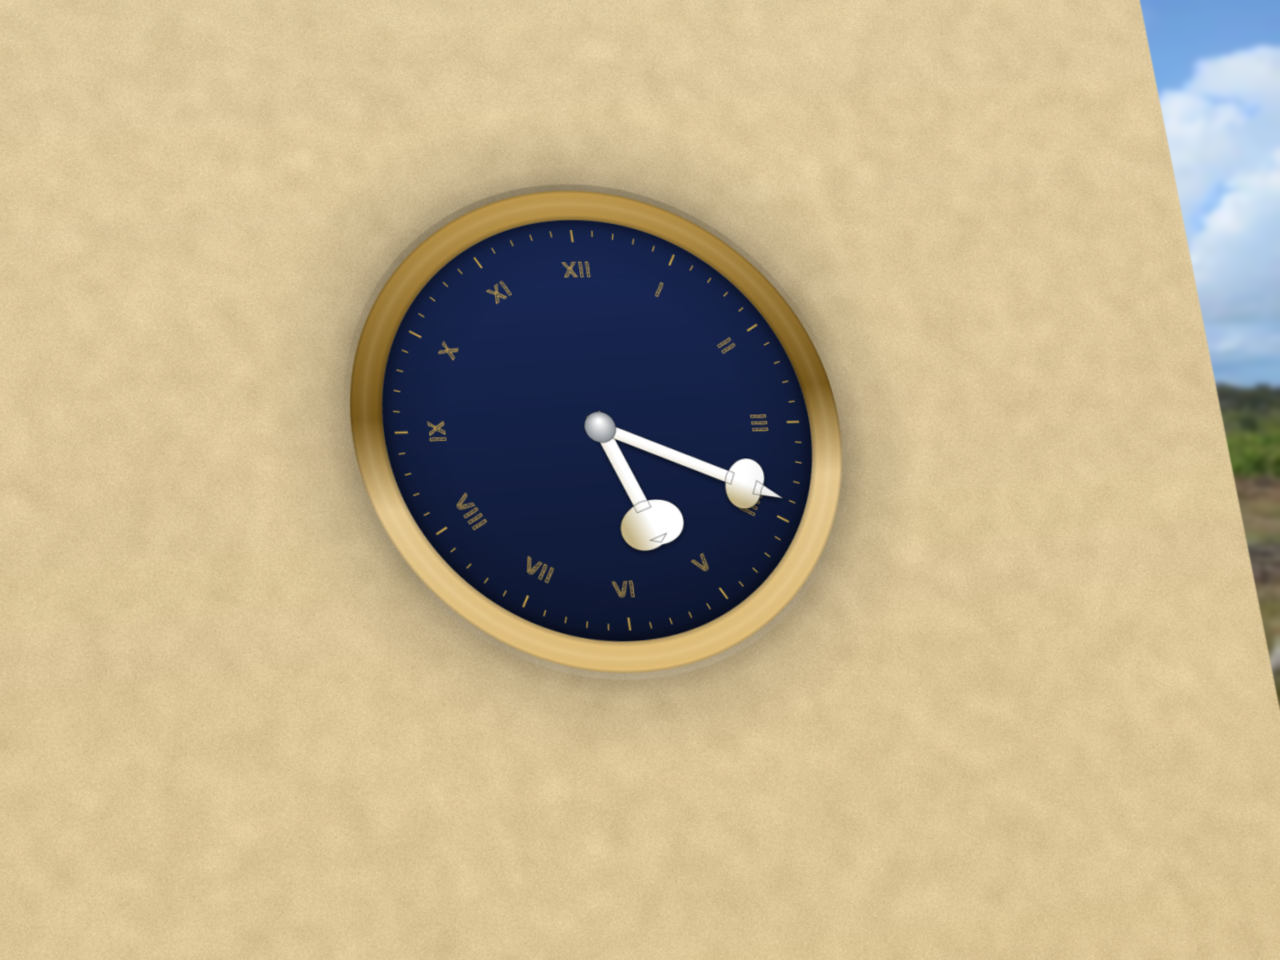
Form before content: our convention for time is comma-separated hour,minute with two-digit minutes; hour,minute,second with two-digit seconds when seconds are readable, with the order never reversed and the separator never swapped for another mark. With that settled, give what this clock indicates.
5,19
